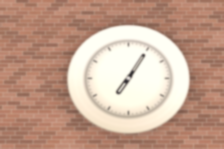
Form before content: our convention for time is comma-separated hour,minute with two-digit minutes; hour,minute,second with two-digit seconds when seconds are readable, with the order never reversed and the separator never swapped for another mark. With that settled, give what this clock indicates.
7,05
